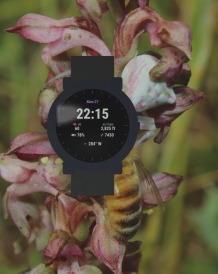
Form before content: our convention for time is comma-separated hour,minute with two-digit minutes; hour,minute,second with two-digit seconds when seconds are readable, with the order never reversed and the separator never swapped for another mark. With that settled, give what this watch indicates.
22,15
